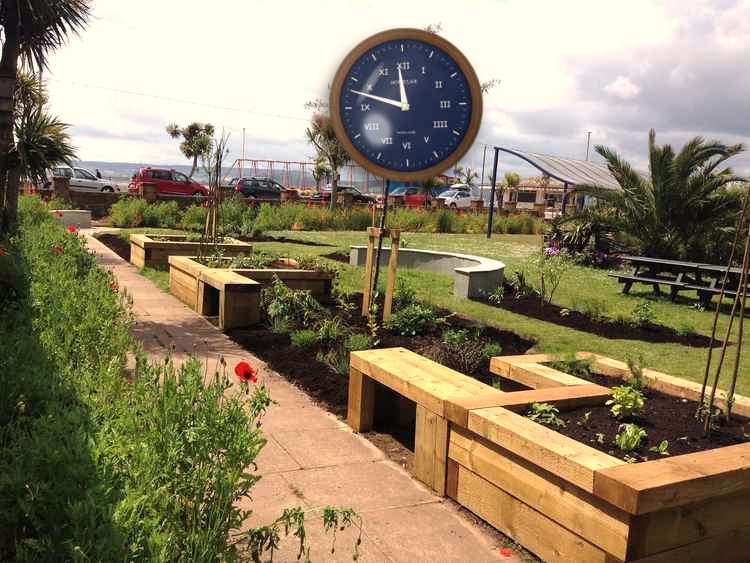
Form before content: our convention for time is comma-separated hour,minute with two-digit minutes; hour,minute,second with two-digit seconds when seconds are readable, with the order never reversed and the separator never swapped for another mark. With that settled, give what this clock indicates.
11,48
